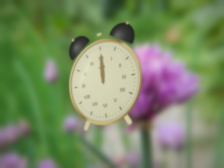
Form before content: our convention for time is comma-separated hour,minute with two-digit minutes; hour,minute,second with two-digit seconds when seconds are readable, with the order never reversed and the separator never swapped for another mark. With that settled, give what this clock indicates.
12,00
